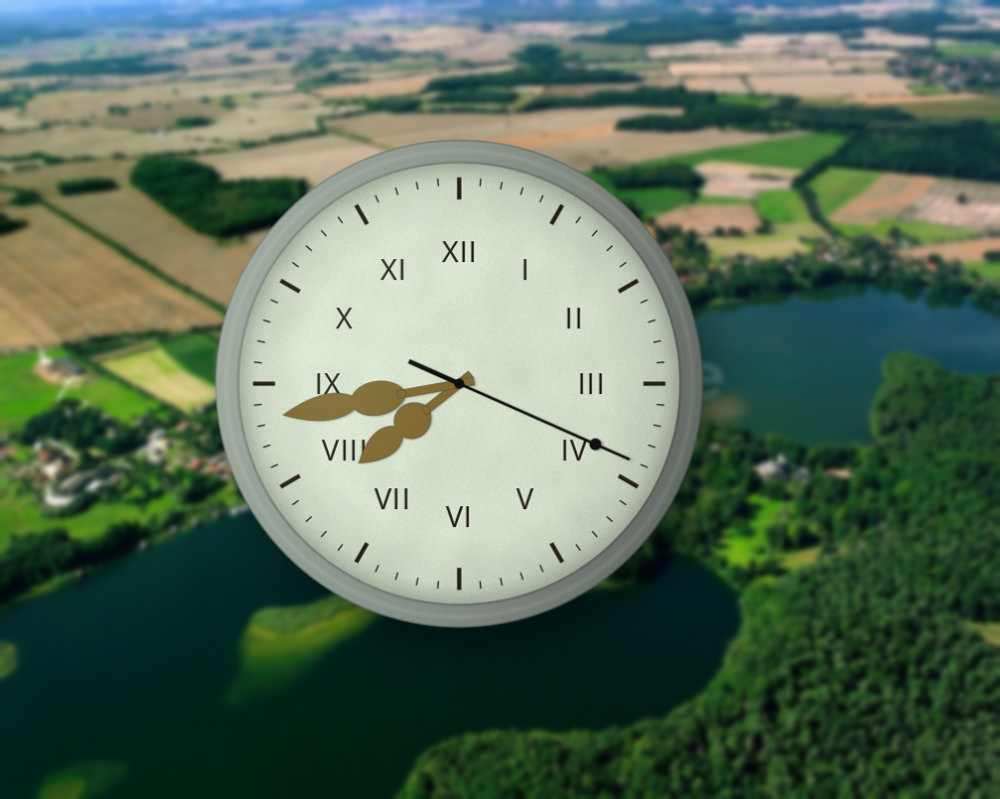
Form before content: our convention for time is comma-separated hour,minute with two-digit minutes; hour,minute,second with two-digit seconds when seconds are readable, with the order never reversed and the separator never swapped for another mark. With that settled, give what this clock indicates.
7,43,19
